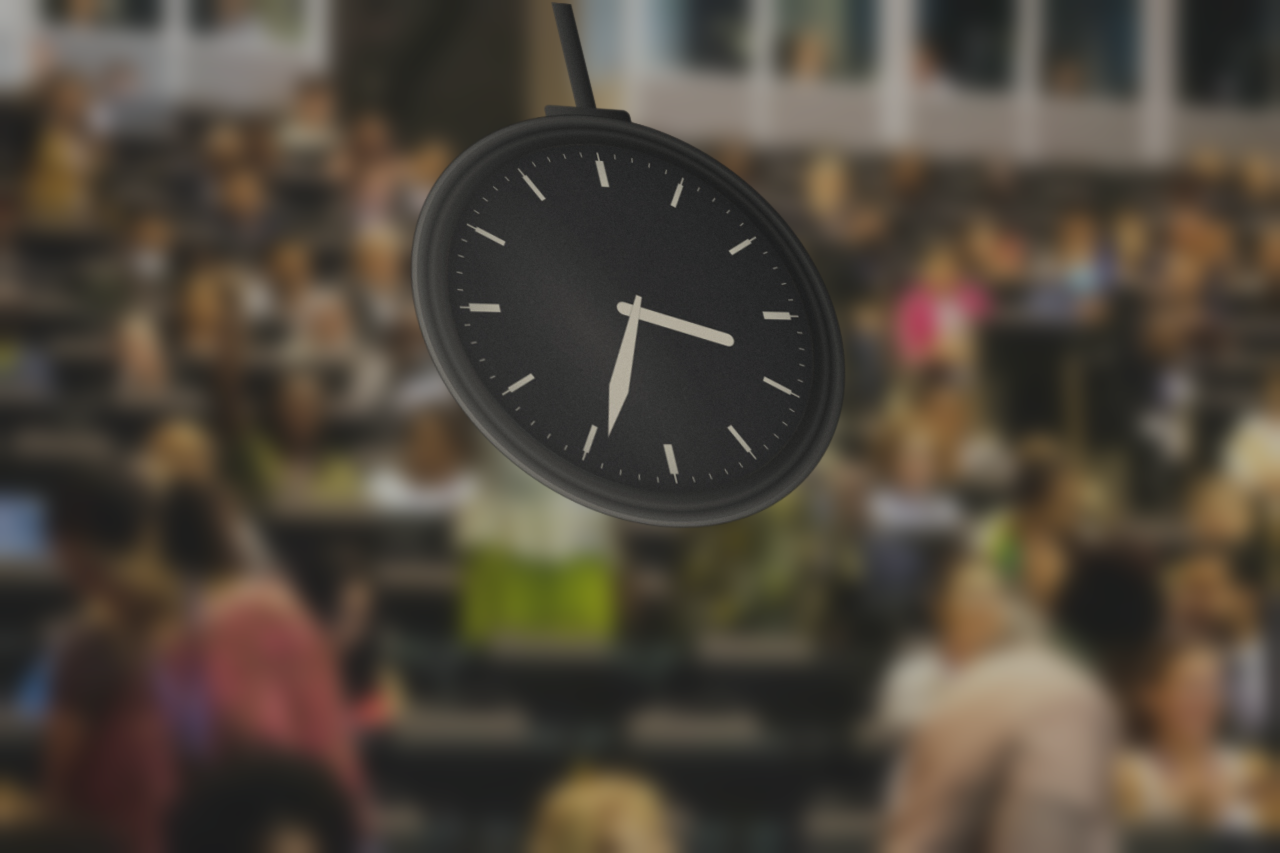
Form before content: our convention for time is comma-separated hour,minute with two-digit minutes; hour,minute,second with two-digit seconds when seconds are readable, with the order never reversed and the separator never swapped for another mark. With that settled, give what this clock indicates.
3,34
